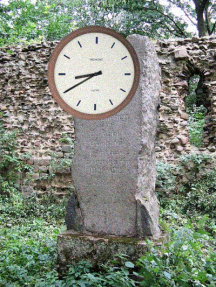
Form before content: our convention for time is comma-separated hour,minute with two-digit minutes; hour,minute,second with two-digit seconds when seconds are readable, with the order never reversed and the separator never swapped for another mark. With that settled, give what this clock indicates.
8,40
